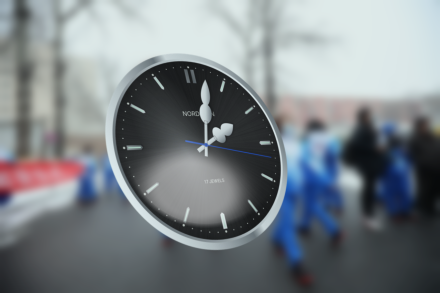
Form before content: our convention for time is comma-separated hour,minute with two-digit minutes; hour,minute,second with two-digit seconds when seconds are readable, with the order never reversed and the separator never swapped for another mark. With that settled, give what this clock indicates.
2,02,17
